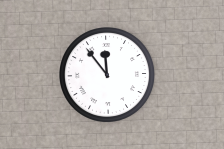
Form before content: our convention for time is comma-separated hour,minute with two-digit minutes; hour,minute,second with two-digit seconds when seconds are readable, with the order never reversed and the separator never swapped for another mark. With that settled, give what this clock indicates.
11,54
